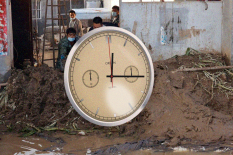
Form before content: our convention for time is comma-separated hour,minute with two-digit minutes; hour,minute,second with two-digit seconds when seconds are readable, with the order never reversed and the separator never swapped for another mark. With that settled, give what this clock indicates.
12,16
